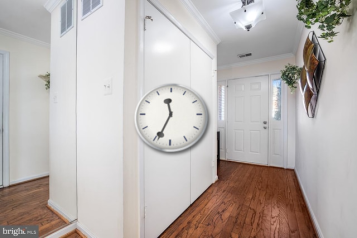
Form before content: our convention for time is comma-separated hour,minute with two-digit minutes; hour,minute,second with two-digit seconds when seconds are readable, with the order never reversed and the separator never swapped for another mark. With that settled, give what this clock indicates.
11,34
